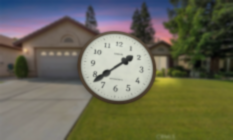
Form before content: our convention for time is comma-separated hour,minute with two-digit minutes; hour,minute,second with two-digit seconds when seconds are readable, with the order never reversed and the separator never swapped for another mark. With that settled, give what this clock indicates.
1,38
